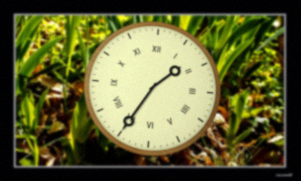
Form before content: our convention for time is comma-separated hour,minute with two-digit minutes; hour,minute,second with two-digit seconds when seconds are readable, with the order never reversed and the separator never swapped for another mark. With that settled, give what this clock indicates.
1,35
